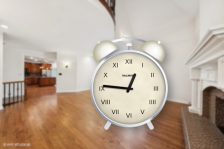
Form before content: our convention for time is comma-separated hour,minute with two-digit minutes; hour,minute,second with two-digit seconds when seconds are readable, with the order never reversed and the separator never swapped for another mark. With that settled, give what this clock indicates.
12,46
